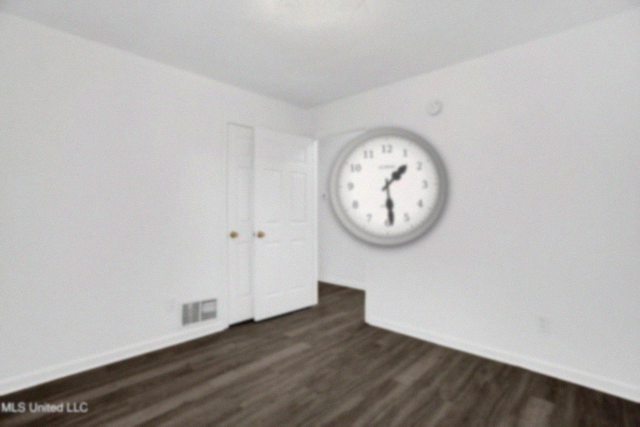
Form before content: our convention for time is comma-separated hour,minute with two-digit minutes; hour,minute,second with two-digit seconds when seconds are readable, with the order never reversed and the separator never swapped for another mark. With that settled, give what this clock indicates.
1,29
